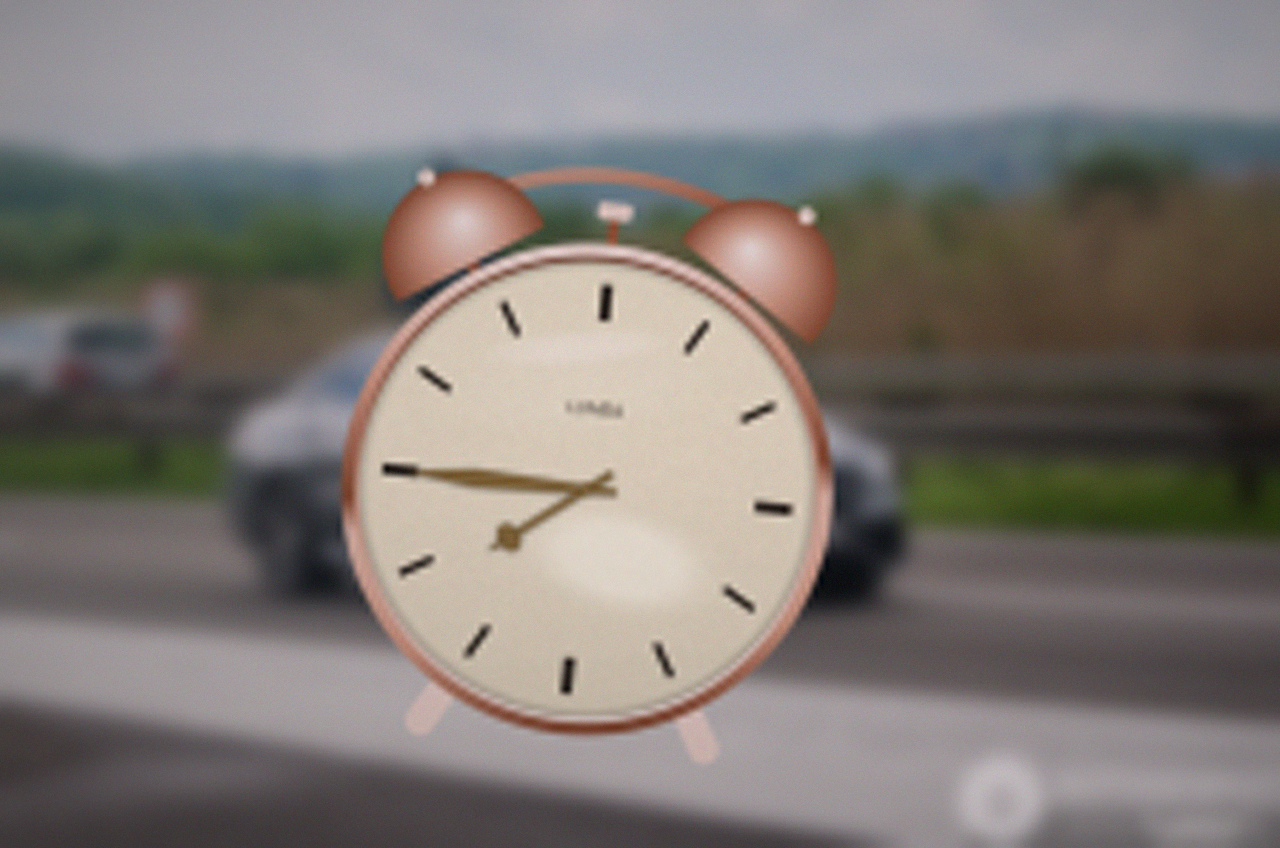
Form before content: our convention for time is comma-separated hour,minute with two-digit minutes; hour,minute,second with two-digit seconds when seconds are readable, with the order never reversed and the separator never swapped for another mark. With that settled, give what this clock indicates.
7,45
